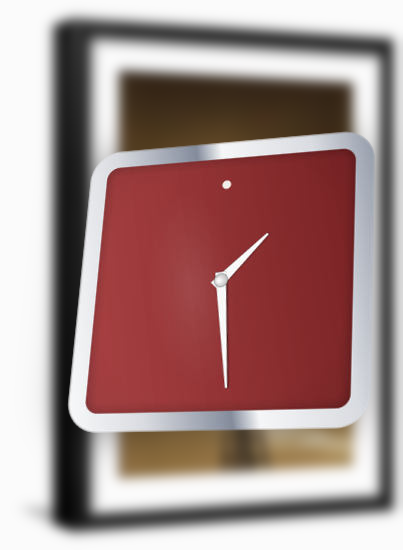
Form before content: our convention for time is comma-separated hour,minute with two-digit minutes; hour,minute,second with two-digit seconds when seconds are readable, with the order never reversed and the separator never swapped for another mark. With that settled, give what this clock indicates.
1,29
